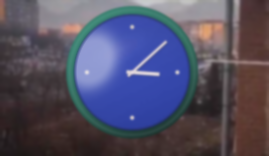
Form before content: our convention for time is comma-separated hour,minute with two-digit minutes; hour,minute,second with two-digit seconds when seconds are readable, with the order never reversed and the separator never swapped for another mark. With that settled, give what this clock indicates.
3,08
